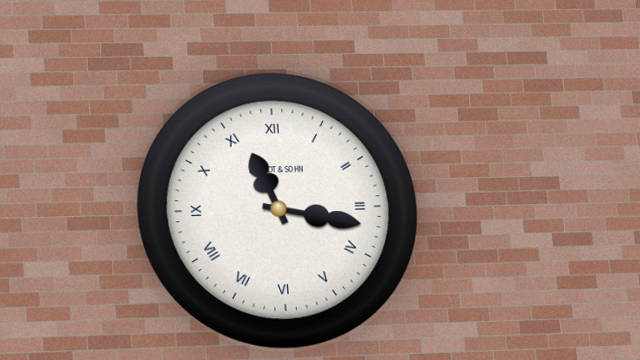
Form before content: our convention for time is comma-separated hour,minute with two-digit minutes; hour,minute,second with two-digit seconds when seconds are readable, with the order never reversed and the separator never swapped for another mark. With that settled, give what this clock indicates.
11,17
